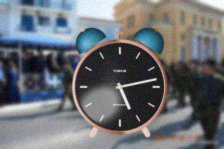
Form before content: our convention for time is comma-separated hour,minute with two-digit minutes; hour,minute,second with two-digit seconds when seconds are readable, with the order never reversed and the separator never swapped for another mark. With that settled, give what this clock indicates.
5,13
